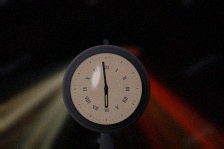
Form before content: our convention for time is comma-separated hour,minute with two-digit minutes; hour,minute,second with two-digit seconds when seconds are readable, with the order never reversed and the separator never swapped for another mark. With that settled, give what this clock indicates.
5,59
